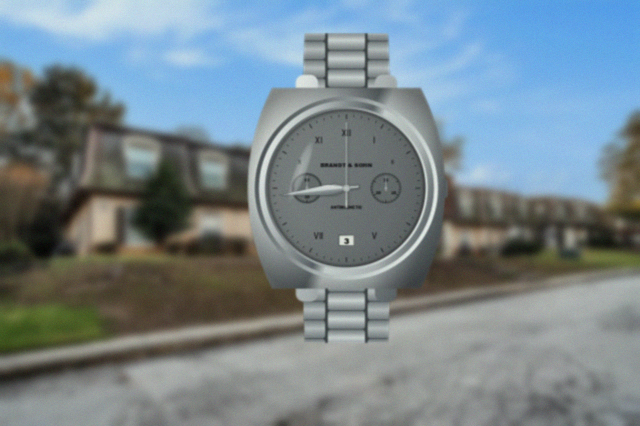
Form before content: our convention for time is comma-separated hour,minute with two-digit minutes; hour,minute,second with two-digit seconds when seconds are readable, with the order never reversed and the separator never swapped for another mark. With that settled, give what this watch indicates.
8,44
